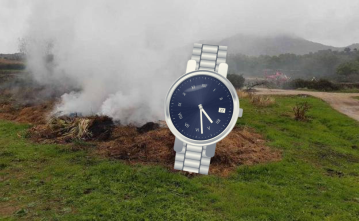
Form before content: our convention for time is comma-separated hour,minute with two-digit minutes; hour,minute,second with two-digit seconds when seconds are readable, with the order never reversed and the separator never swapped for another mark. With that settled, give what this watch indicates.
4,28
